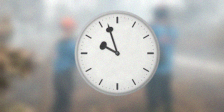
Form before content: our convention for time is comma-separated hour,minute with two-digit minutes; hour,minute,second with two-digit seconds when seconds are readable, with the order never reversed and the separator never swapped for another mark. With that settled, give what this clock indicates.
9,57
